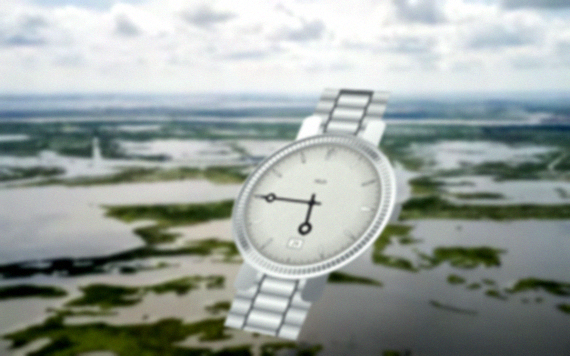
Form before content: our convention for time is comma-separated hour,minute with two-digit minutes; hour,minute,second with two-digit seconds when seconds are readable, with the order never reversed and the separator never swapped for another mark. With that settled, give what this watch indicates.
5,45
